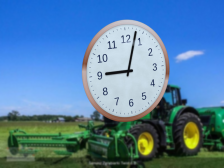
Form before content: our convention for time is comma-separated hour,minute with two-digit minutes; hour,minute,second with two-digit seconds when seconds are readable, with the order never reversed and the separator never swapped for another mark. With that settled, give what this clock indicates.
9,03
